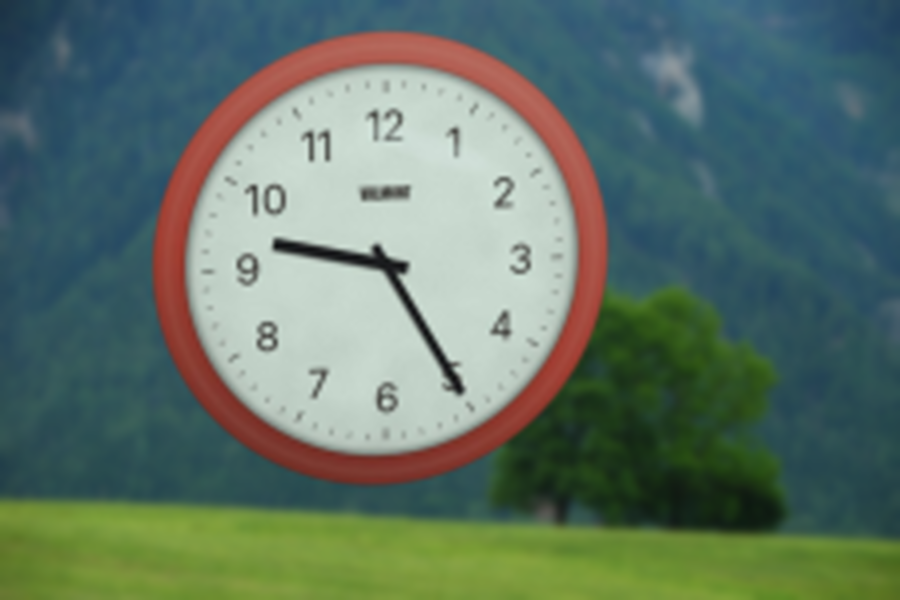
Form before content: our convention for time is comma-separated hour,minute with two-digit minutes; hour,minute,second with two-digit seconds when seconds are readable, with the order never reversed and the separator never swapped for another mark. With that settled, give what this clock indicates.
9,25
